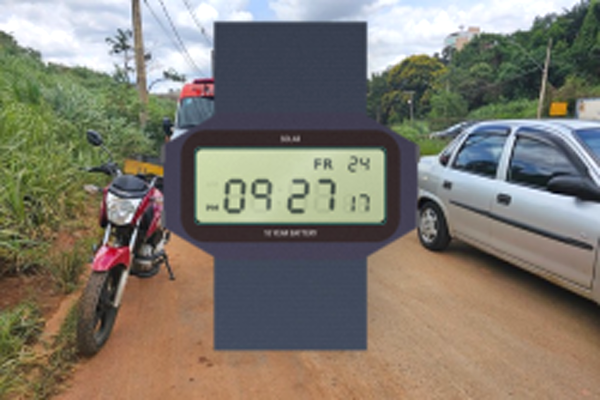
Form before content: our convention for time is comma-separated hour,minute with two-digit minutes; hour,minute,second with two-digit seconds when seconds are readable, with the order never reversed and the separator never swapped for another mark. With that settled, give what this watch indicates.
9,27,17
